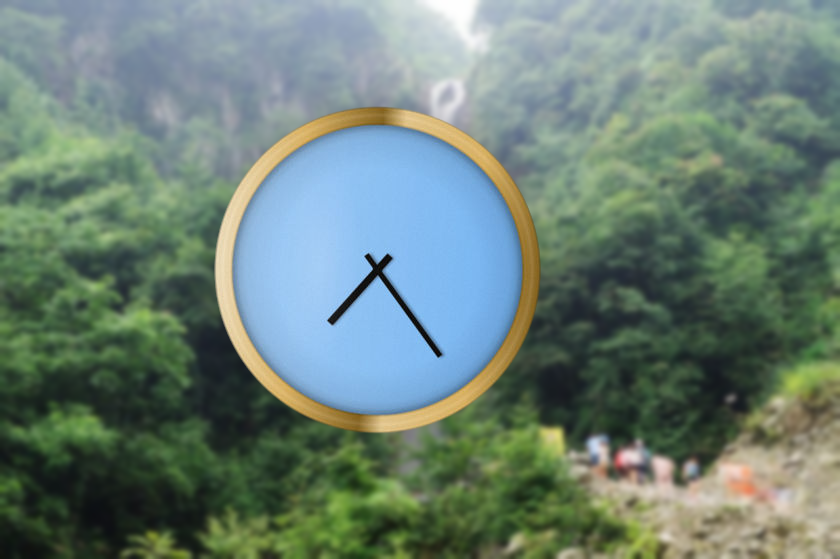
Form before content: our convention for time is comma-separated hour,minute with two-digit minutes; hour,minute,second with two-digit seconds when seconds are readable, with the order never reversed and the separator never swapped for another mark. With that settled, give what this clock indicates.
7,24
